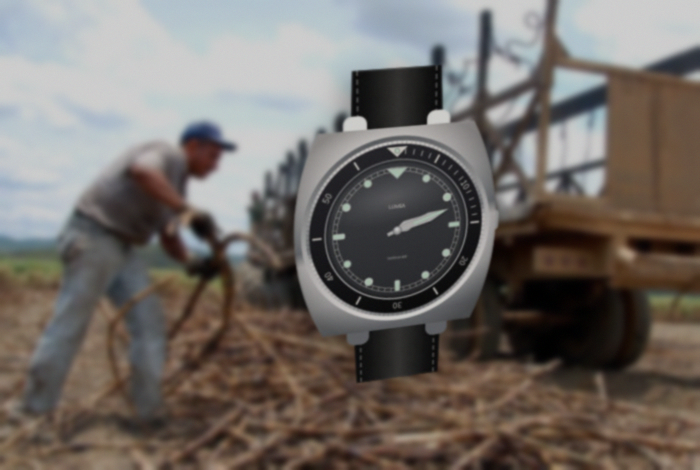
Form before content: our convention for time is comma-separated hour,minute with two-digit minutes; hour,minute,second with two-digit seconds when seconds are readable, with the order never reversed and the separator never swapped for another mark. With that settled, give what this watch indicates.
2,12
